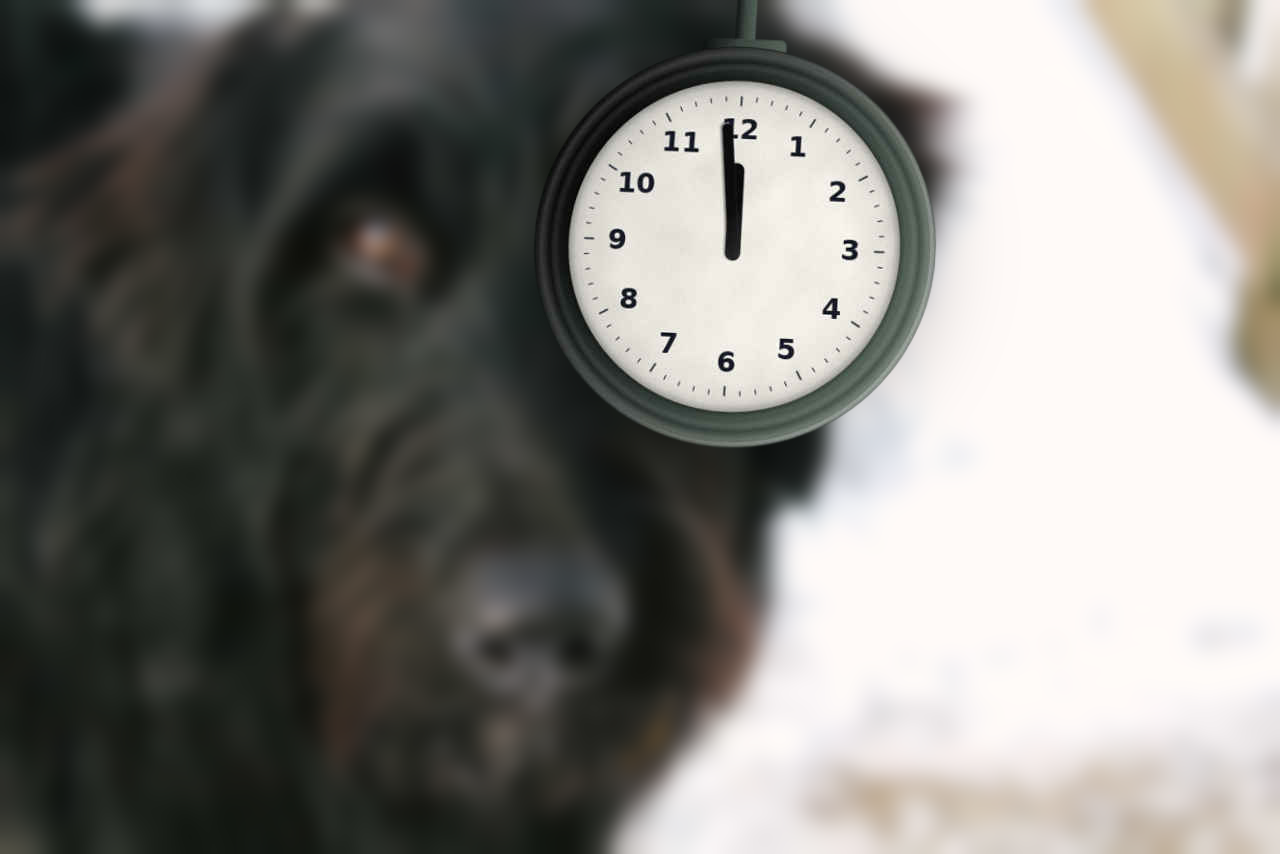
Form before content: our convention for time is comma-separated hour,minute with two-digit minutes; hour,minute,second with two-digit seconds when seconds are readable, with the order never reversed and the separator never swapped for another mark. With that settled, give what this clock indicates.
11,59
